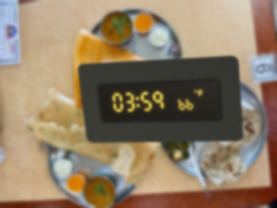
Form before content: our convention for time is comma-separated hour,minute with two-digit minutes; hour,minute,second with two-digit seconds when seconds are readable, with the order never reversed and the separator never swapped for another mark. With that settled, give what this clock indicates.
3,59
